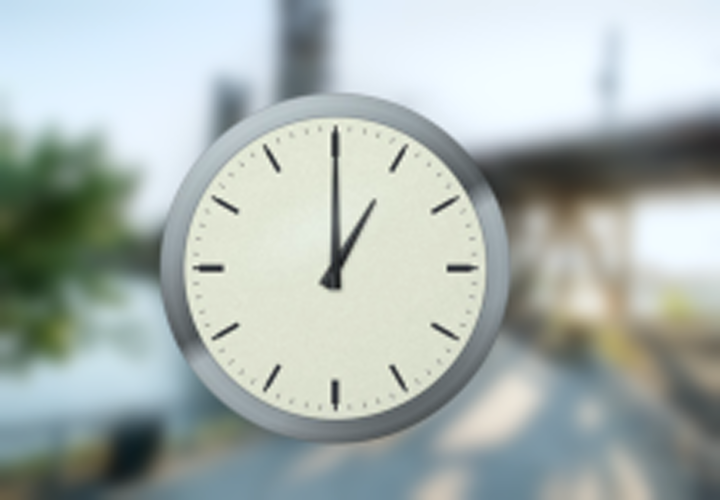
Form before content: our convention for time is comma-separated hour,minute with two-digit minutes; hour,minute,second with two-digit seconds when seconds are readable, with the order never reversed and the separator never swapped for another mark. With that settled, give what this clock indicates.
1,00
